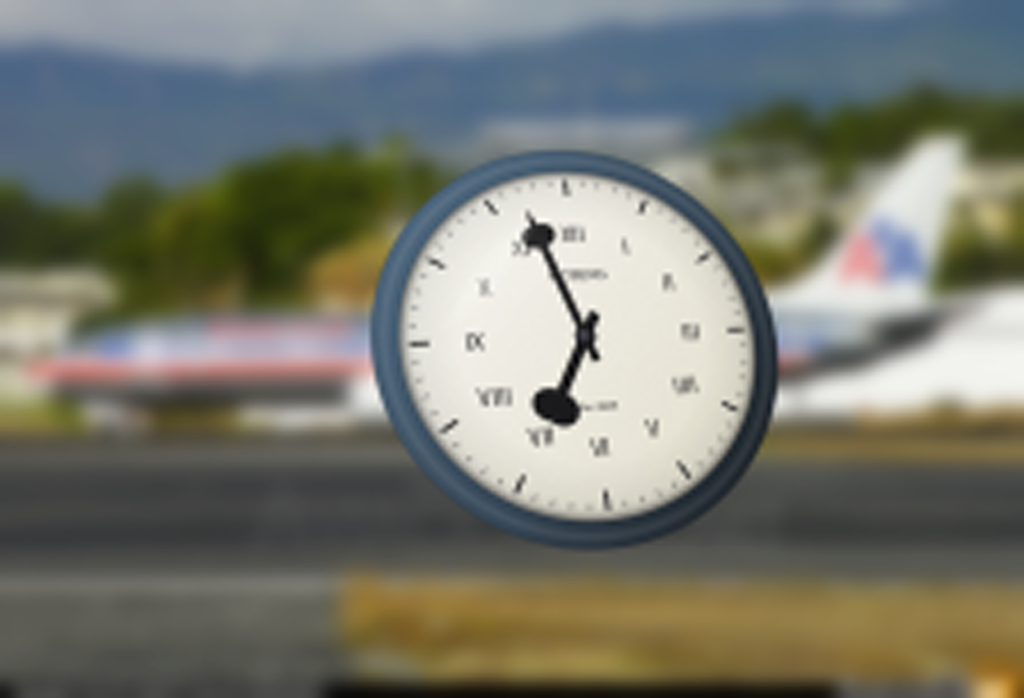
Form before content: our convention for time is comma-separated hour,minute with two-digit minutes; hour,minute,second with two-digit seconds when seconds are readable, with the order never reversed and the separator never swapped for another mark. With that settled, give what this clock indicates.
6,57
